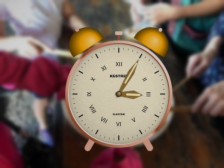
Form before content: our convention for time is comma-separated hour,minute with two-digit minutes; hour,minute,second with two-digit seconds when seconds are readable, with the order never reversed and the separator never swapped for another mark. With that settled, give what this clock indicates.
3,05
